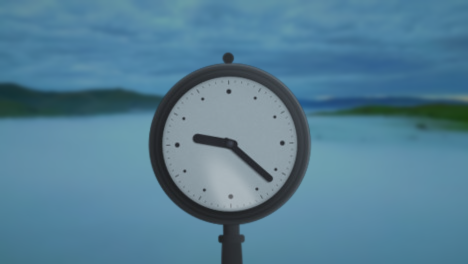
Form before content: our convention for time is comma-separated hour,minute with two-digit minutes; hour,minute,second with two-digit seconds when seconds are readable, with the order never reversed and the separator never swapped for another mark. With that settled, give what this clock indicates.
9,22
